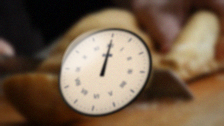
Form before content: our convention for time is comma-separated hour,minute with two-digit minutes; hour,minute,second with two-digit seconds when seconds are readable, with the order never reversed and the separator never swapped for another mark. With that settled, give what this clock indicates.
12,00
